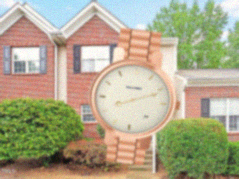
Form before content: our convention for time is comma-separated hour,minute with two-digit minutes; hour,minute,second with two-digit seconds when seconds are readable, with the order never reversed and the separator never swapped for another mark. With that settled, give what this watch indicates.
8,11
